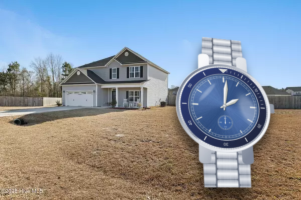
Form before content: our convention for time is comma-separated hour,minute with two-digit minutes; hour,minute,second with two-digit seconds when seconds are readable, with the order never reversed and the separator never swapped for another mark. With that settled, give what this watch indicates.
2,01
